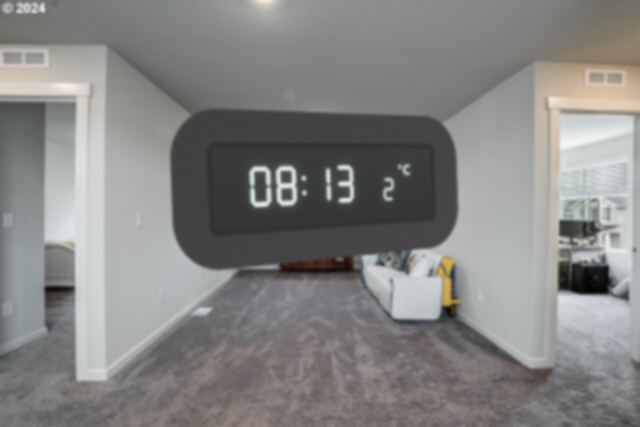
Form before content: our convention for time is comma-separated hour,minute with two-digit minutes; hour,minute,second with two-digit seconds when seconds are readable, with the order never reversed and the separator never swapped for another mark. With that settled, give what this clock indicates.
8,13
